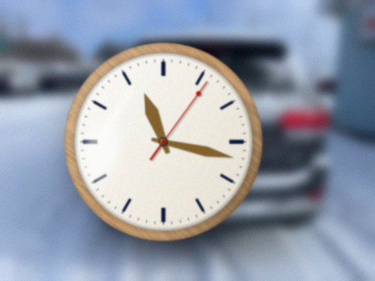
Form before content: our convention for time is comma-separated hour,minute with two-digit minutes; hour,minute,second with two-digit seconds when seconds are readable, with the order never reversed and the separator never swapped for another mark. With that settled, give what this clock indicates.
11,17,06
